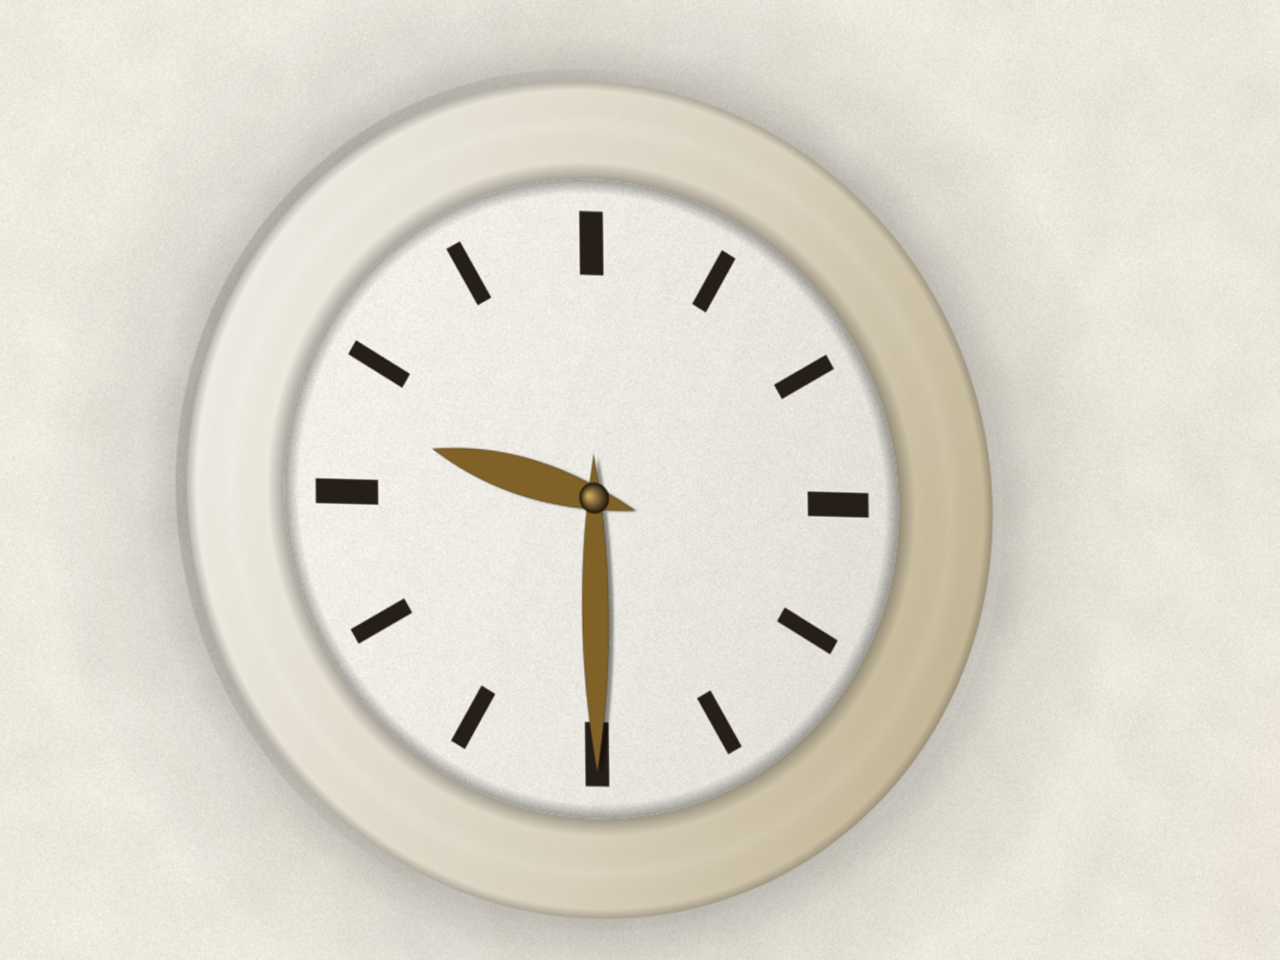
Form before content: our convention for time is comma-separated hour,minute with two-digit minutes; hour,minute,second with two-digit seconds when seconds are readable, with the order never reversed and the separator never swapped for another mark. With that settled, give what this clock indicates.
9,30
